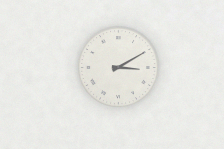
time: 3:10
